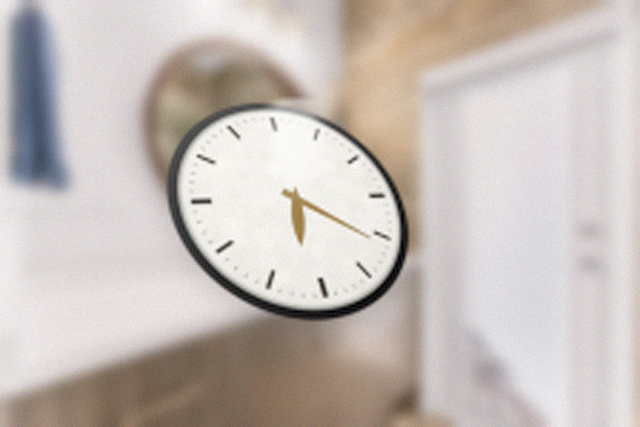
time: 6:21
